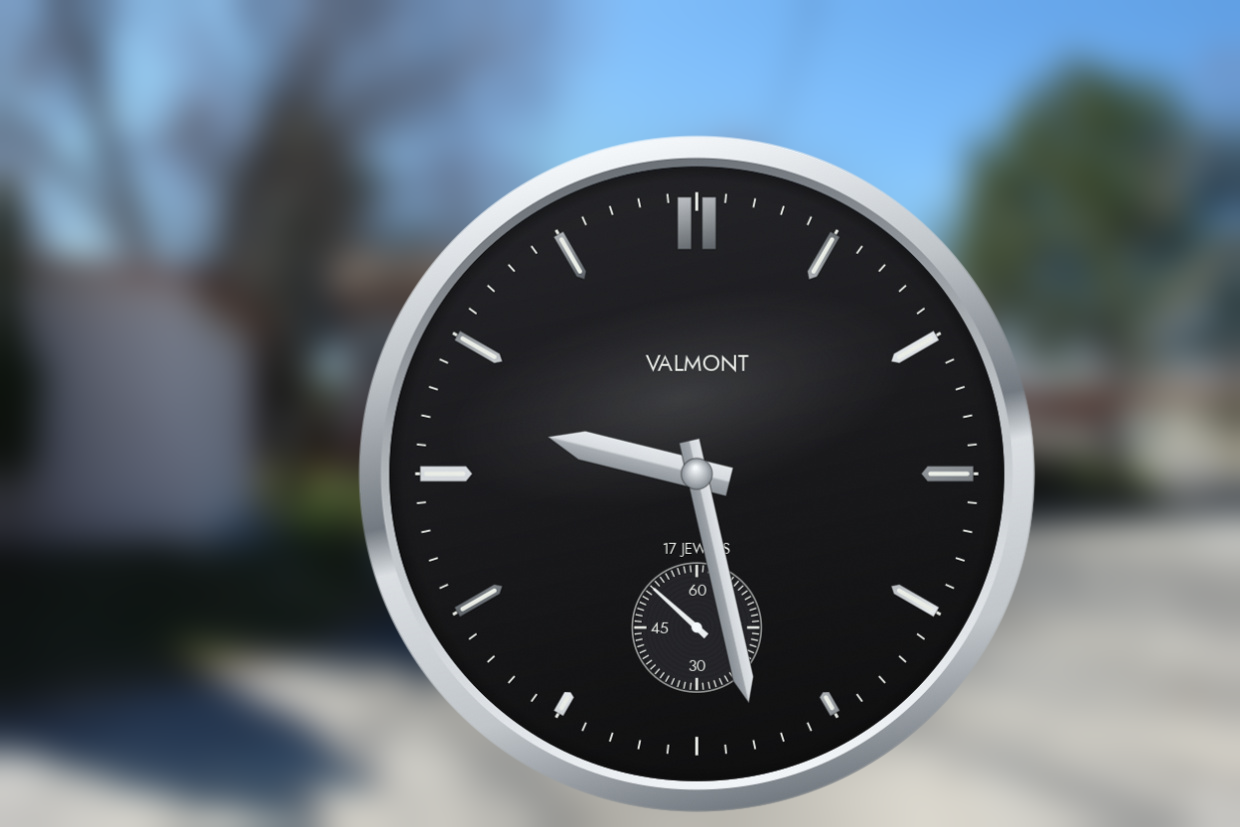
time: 9:27:52
